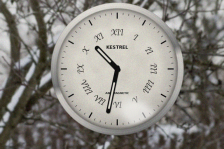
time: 10:32
